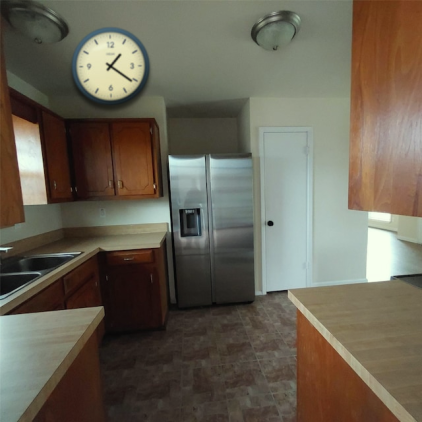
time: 1:21
